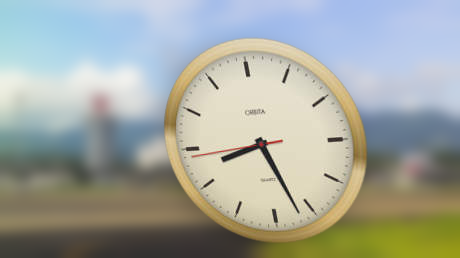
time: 8:26:44
